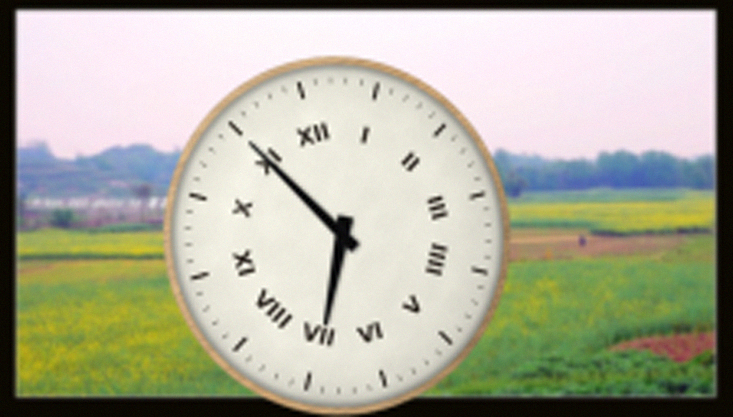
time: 6:55
